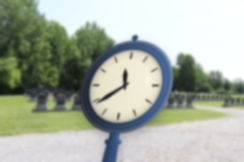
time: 11:39
